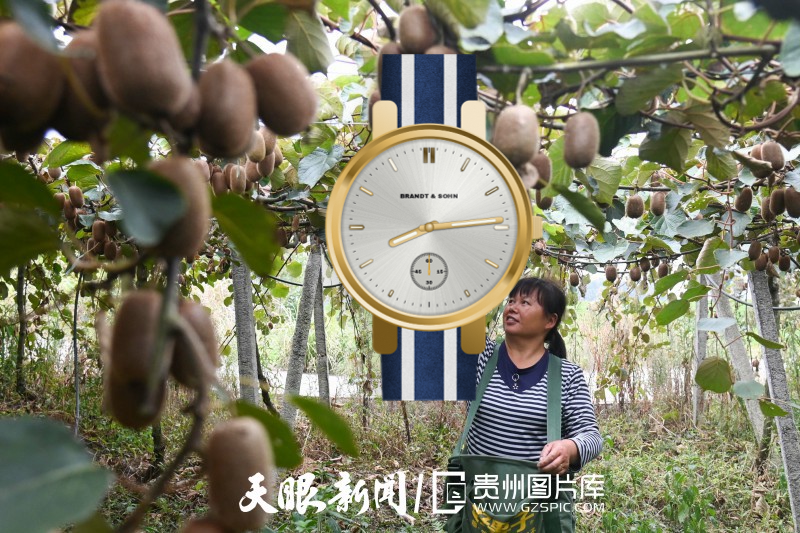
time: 8:14
